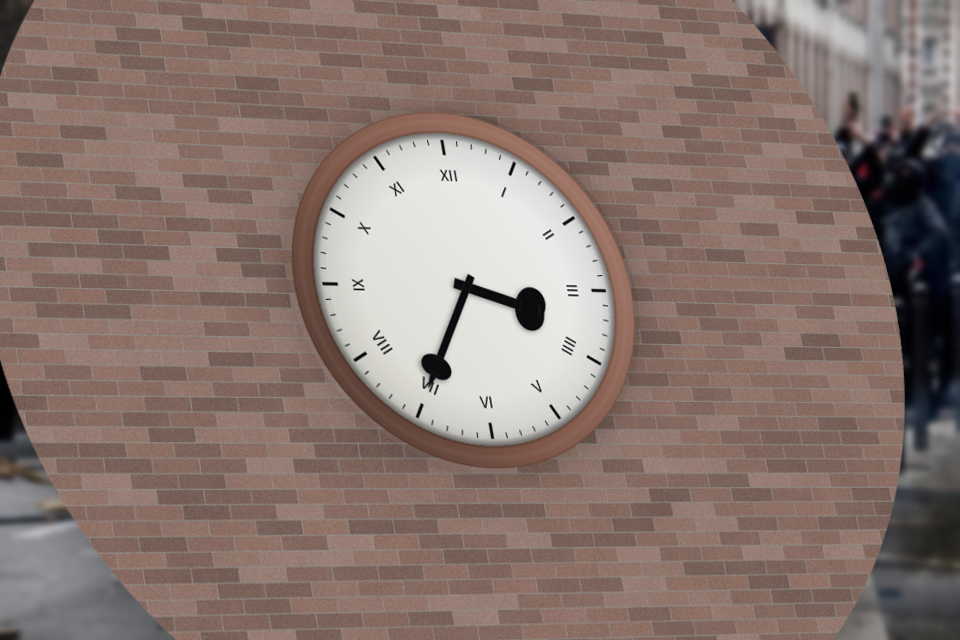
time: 3:35
